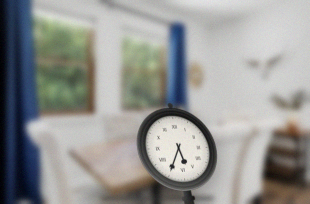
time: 5:35
